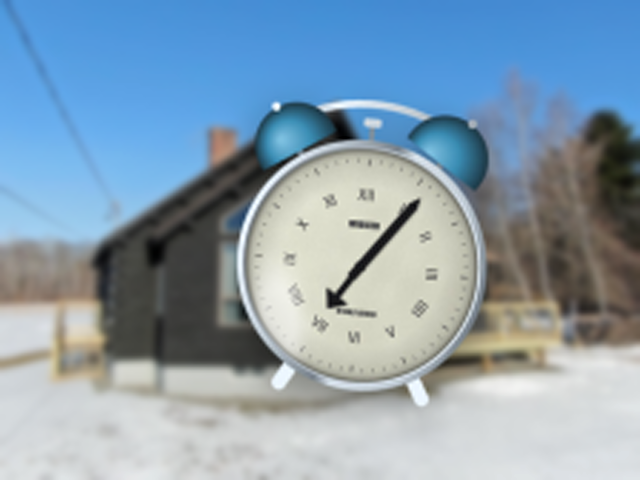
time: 7:06
